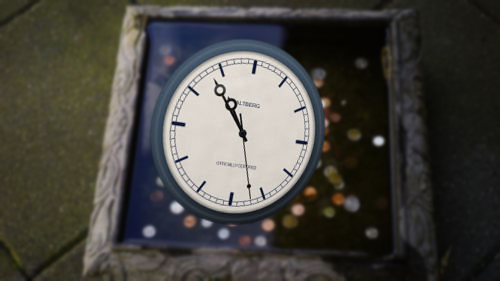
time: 10:53:27
